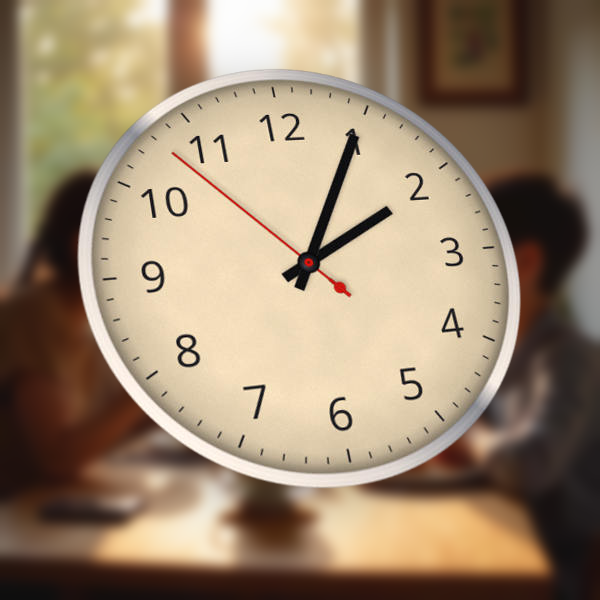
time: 2:04:53
